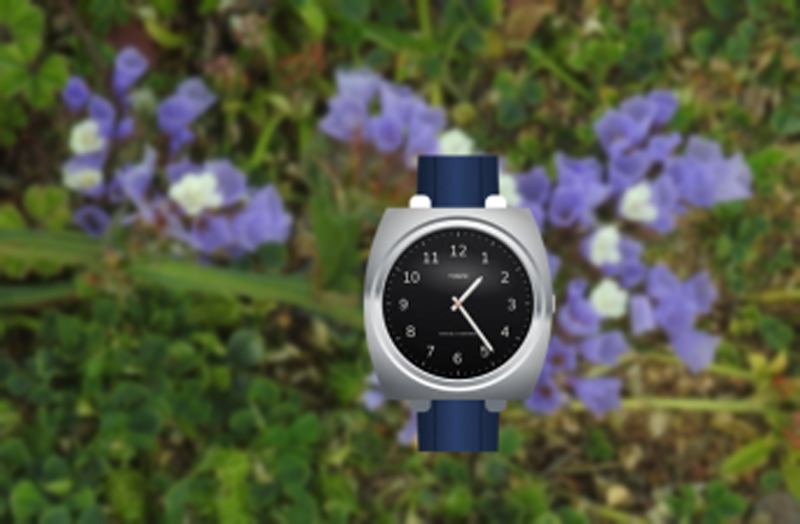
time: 1:24
